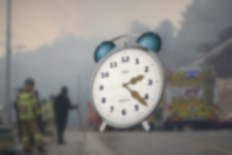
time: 2:22
